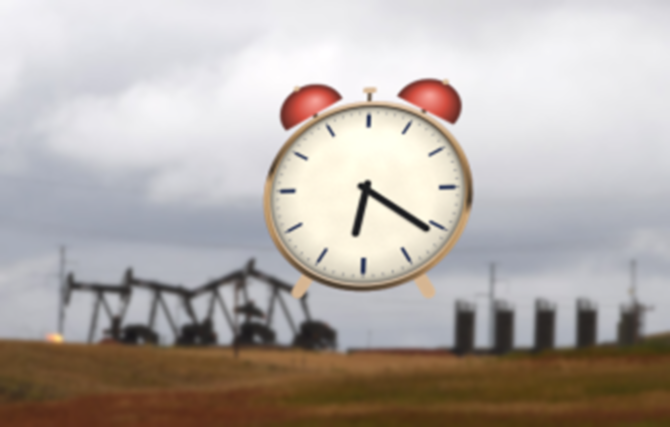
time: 6:21
